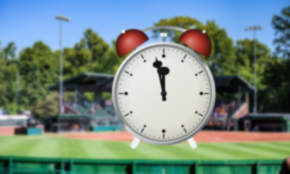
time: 11:58
